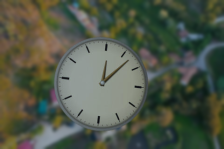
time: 12:07
